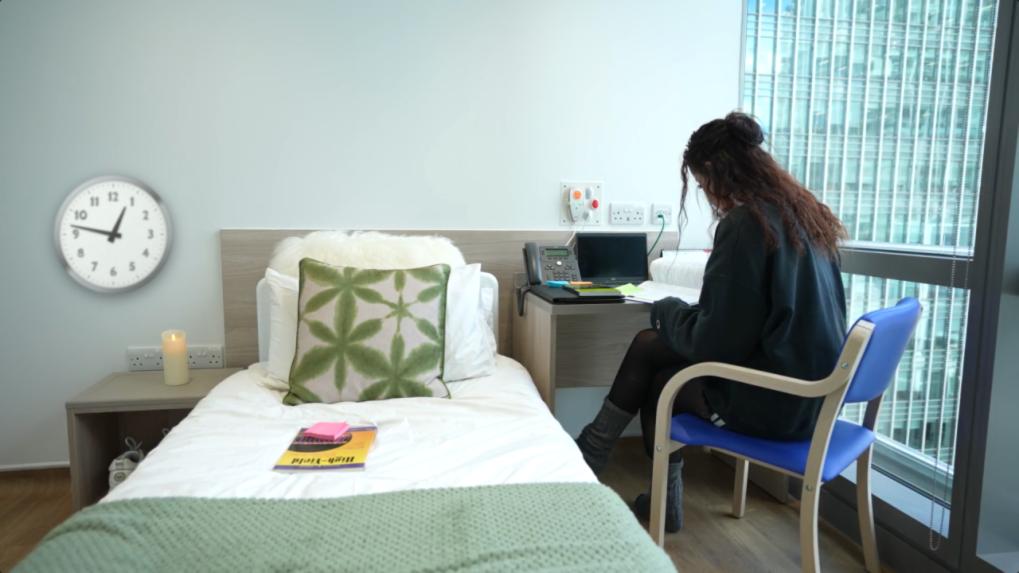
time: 12:47
